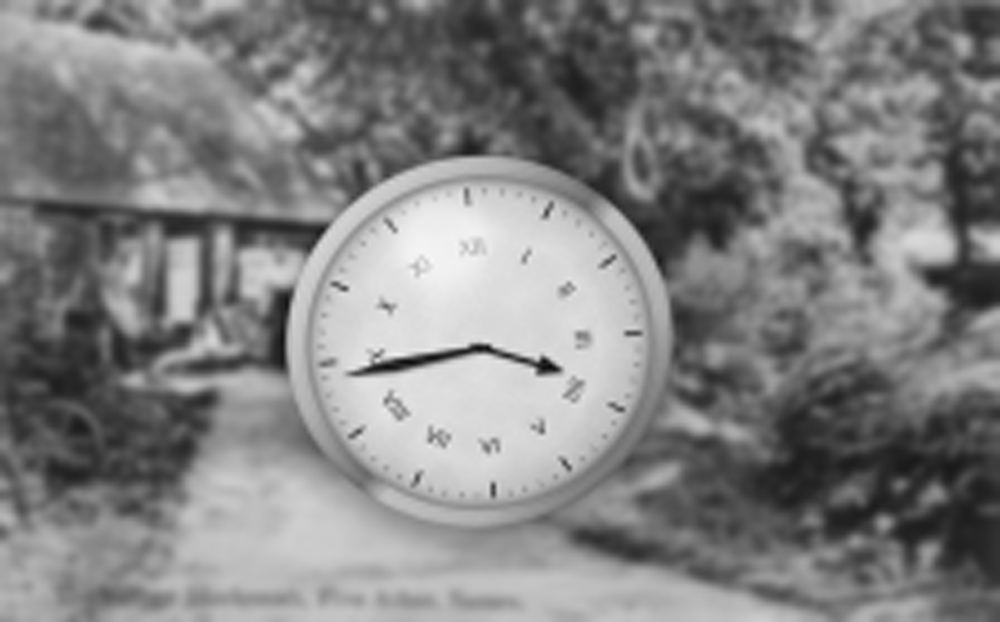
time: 3:44
